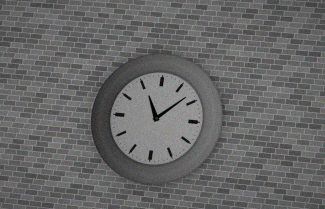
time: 11:08
